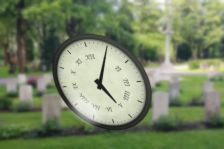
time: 5:05
